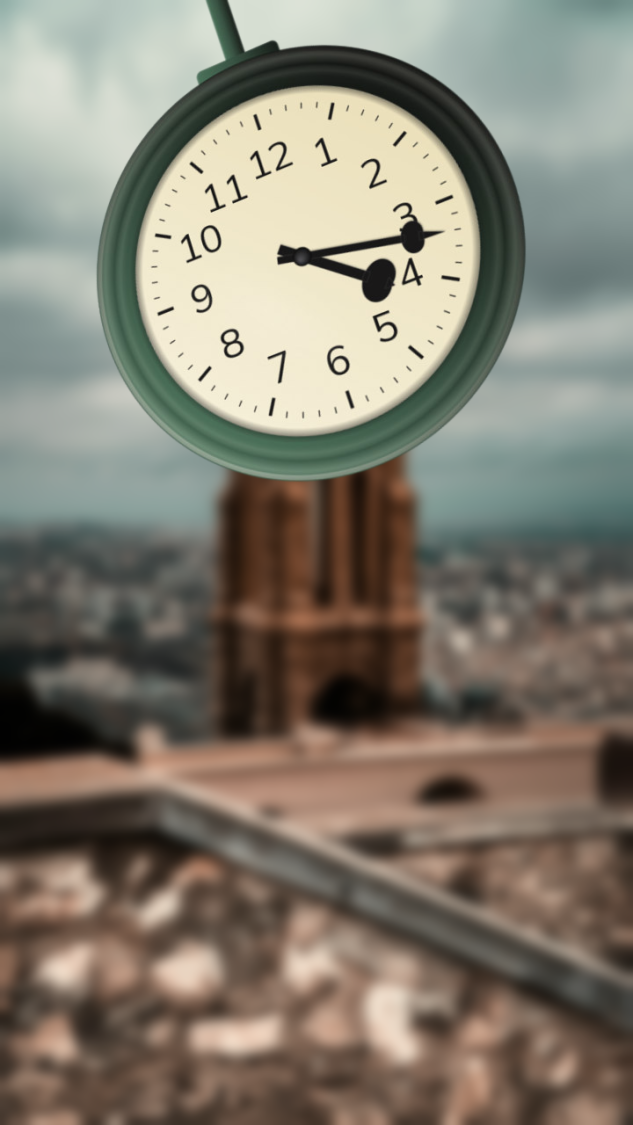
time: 4:17
